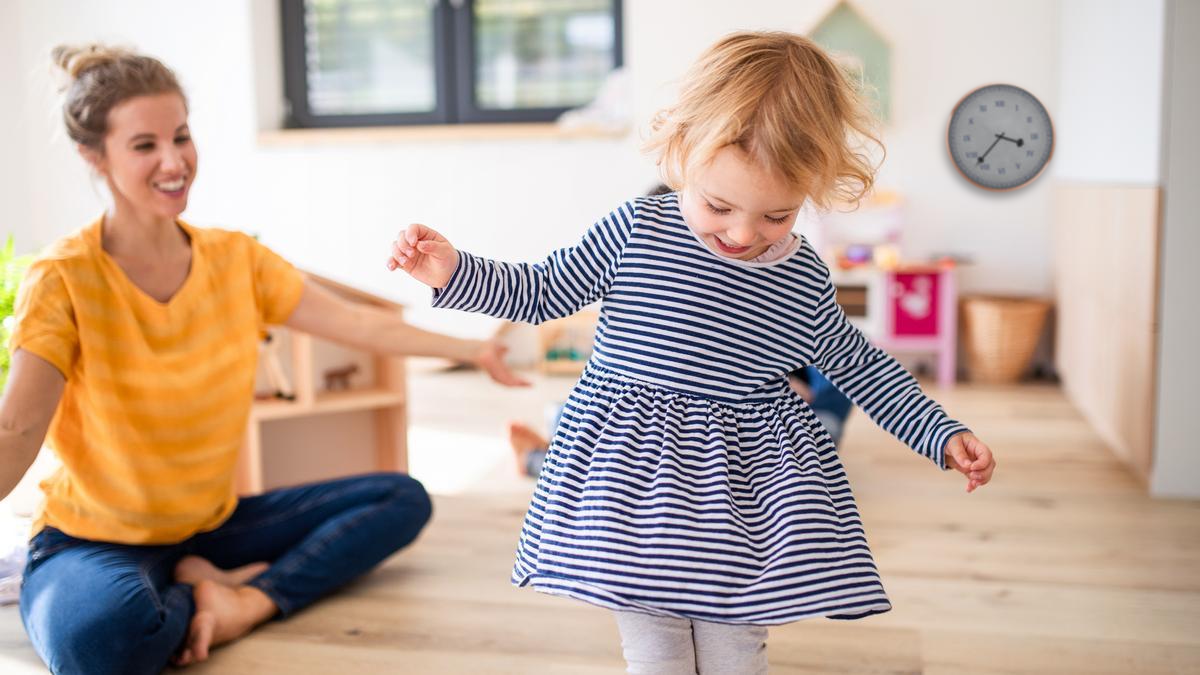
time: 3:37
